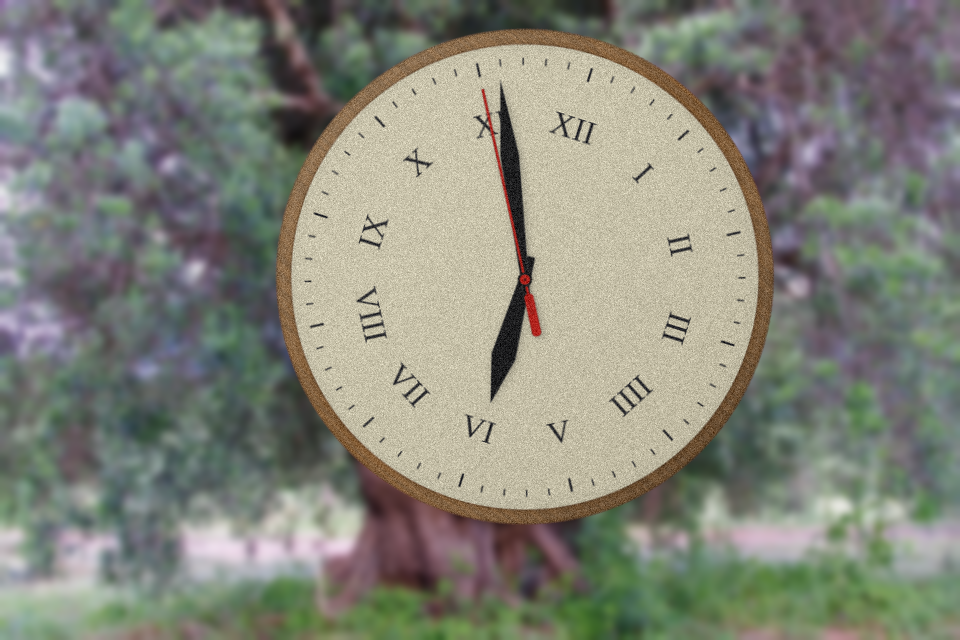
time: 5:55:55
